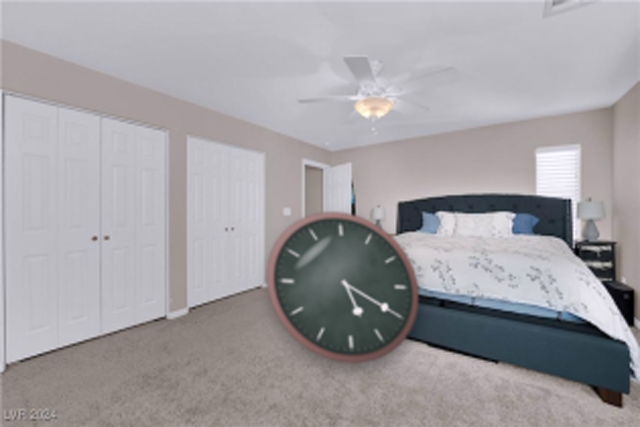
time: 5:20
